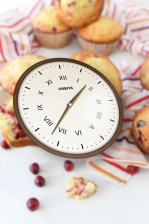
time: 1:37
